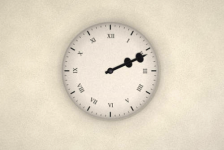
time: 2:11
